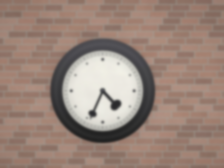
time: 4:34
